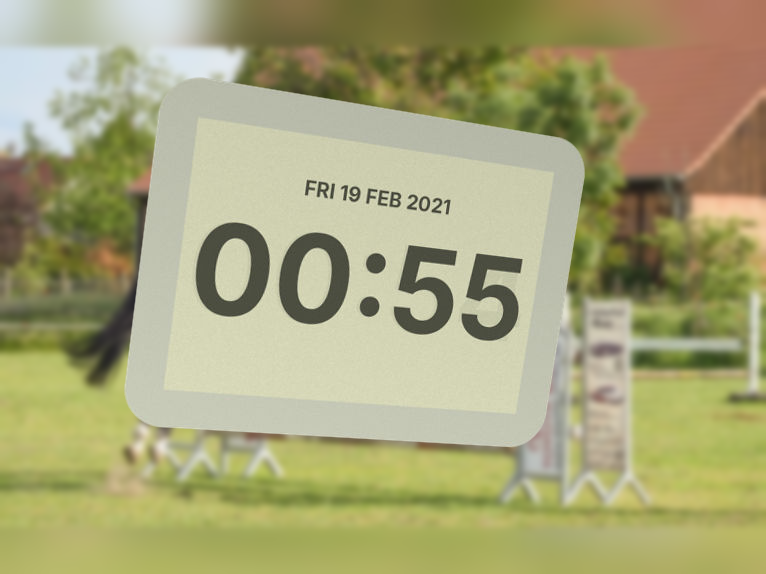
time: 0:55
